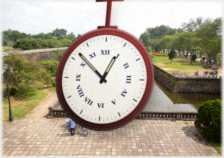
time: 12:52
